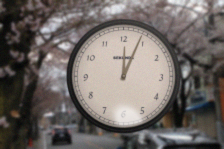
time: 12:04
